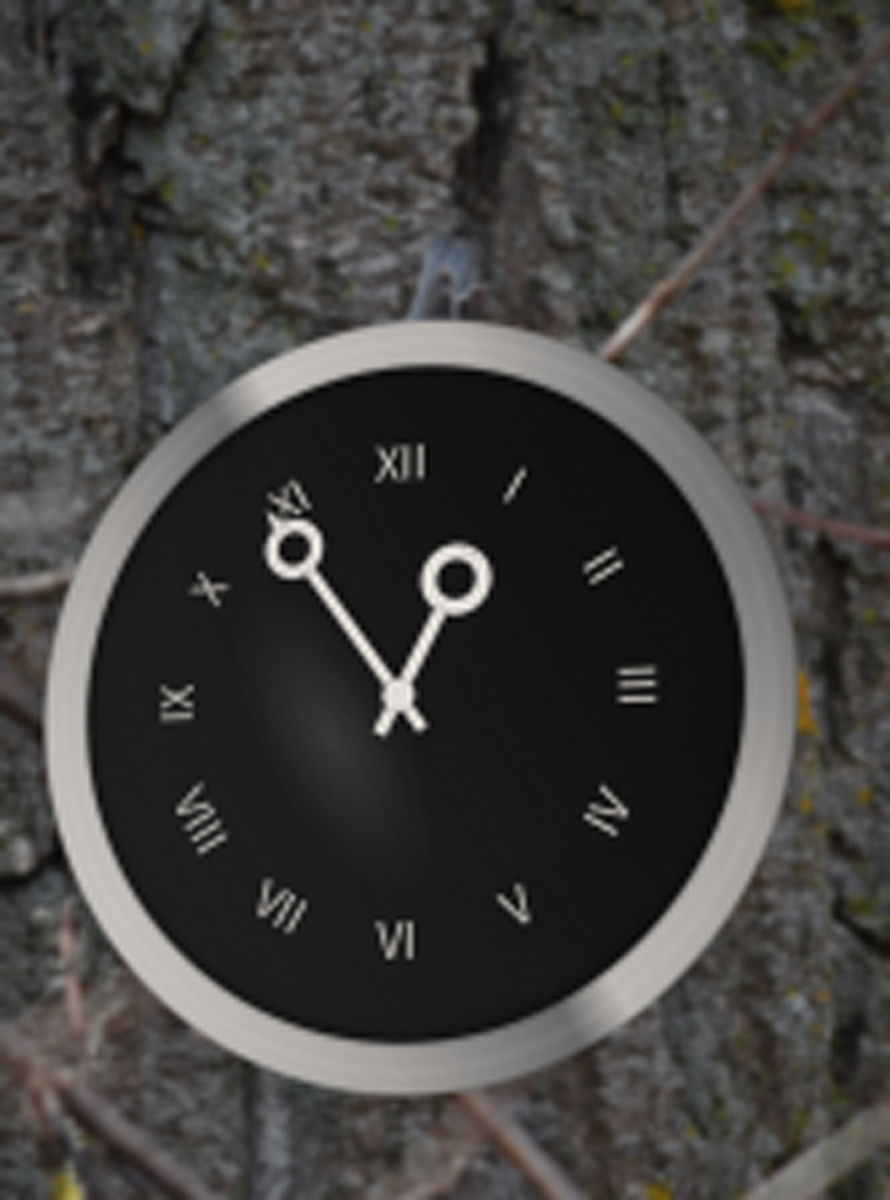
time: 12:54
